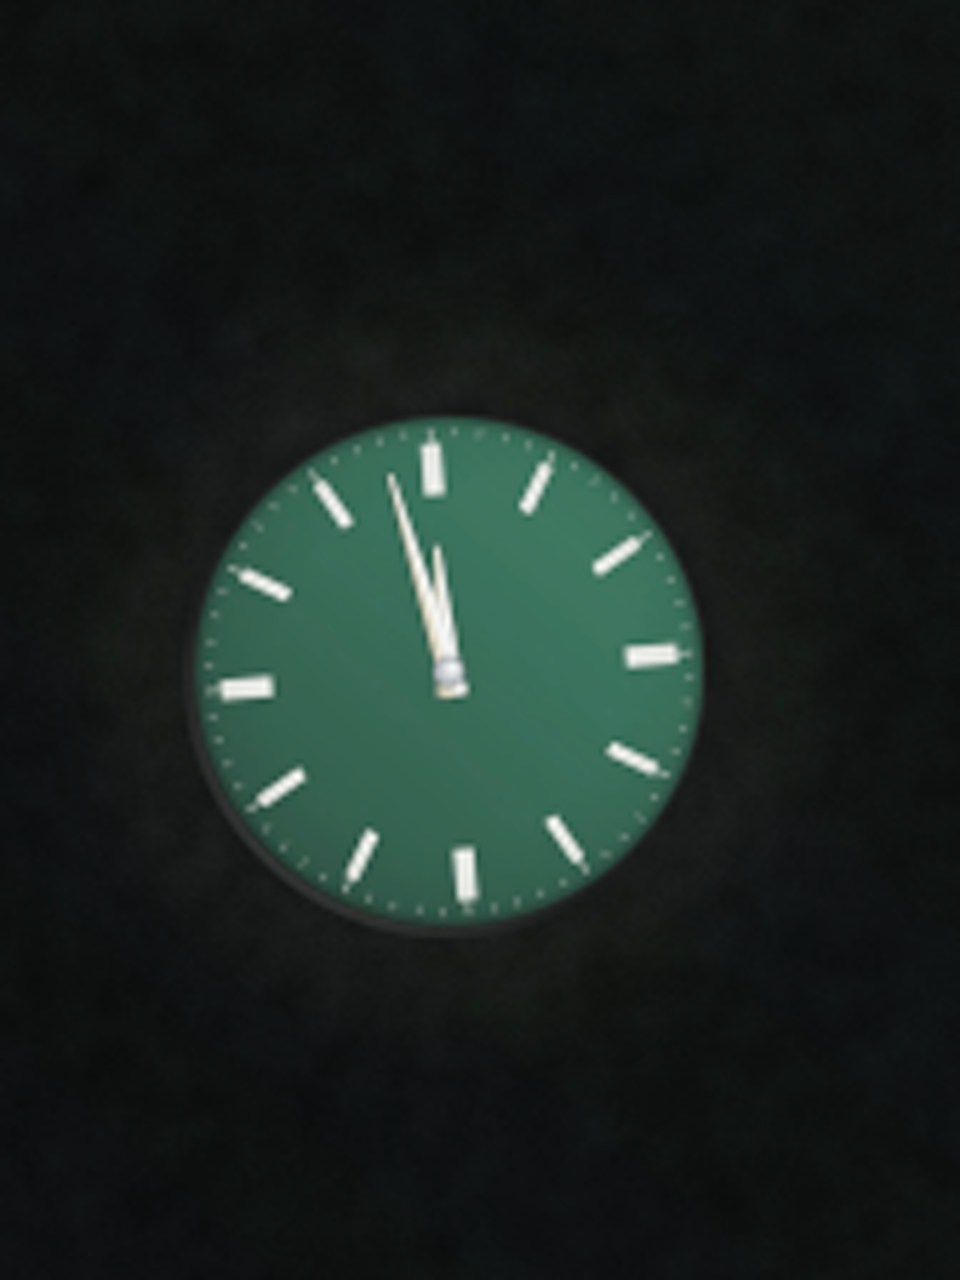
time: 11:58
